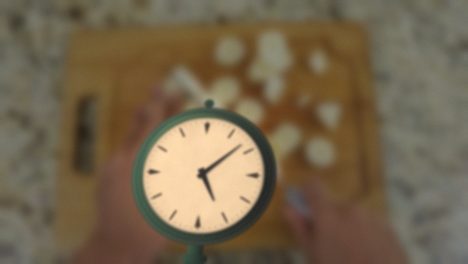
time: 5:08
